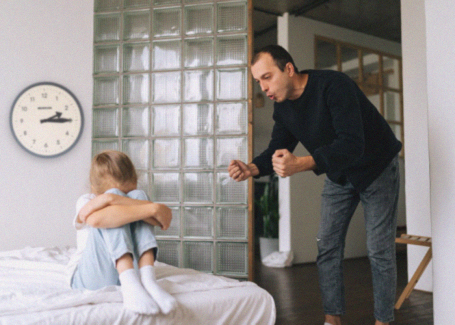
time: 2:15
